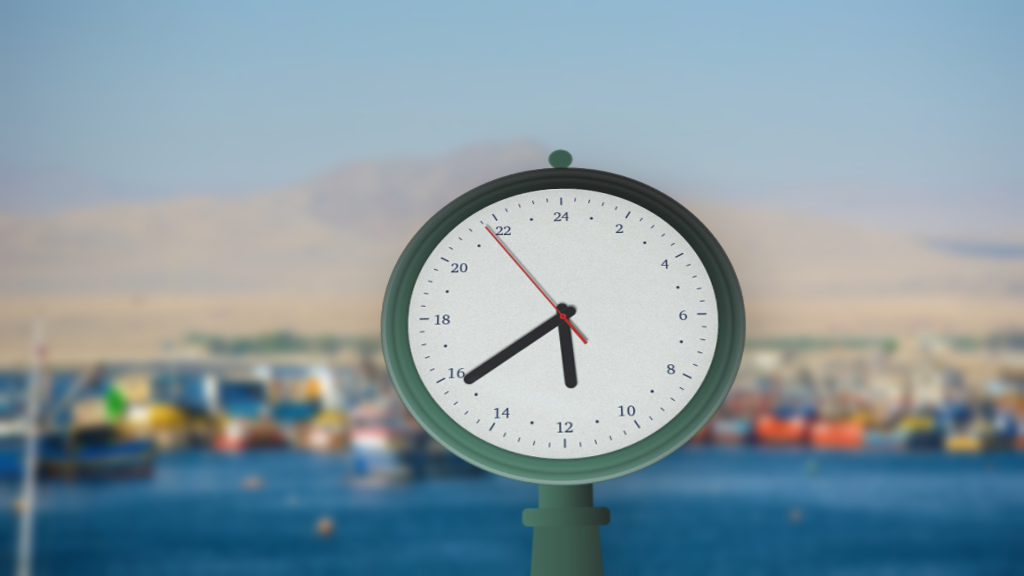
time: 11:38:54
